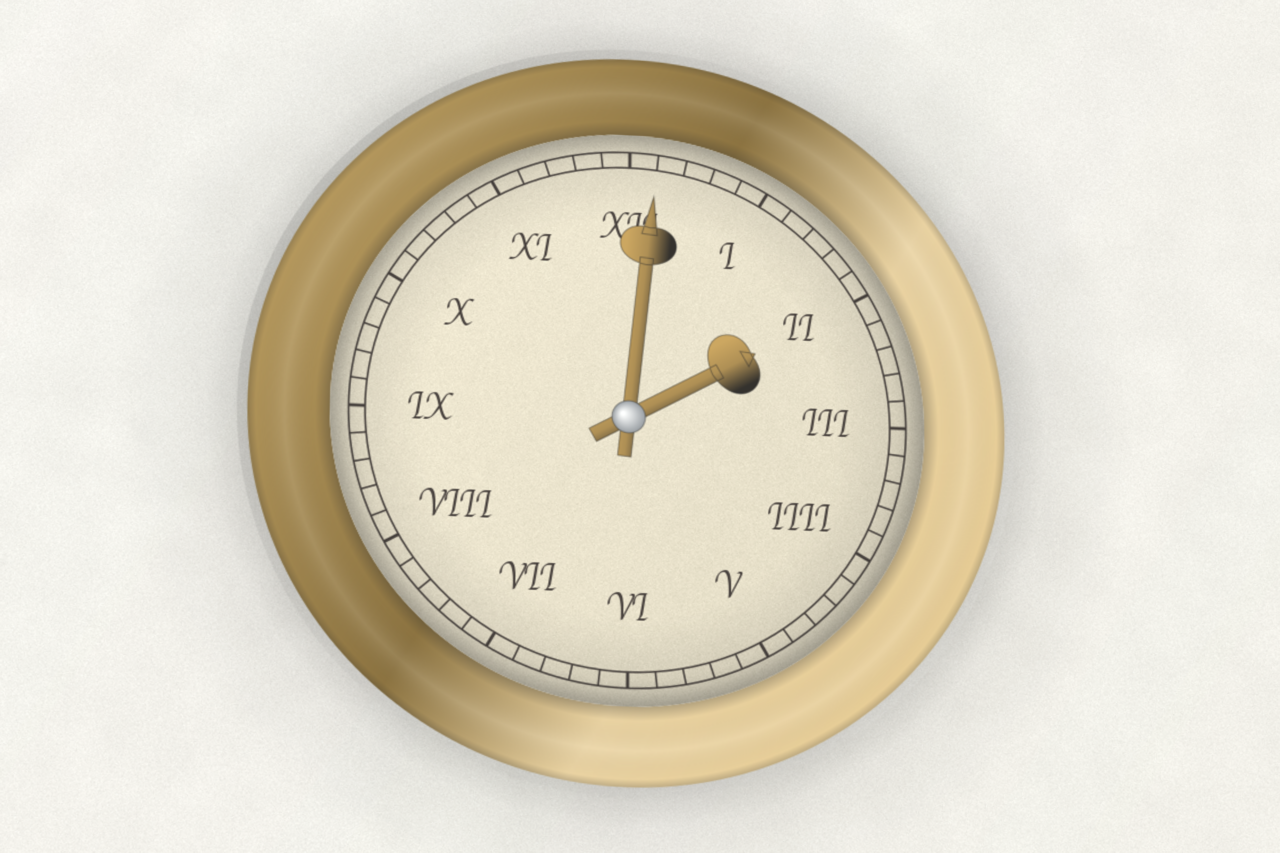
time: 2:01
